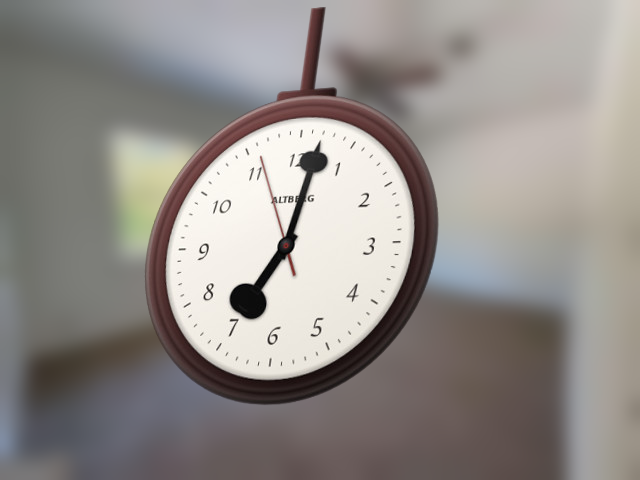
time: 7:01:56
